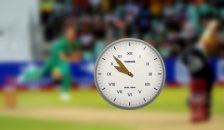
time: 9:53
